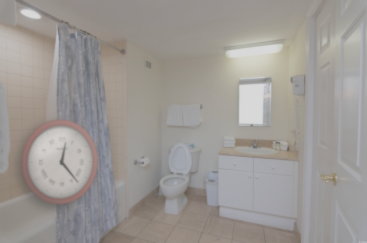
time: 12:23
